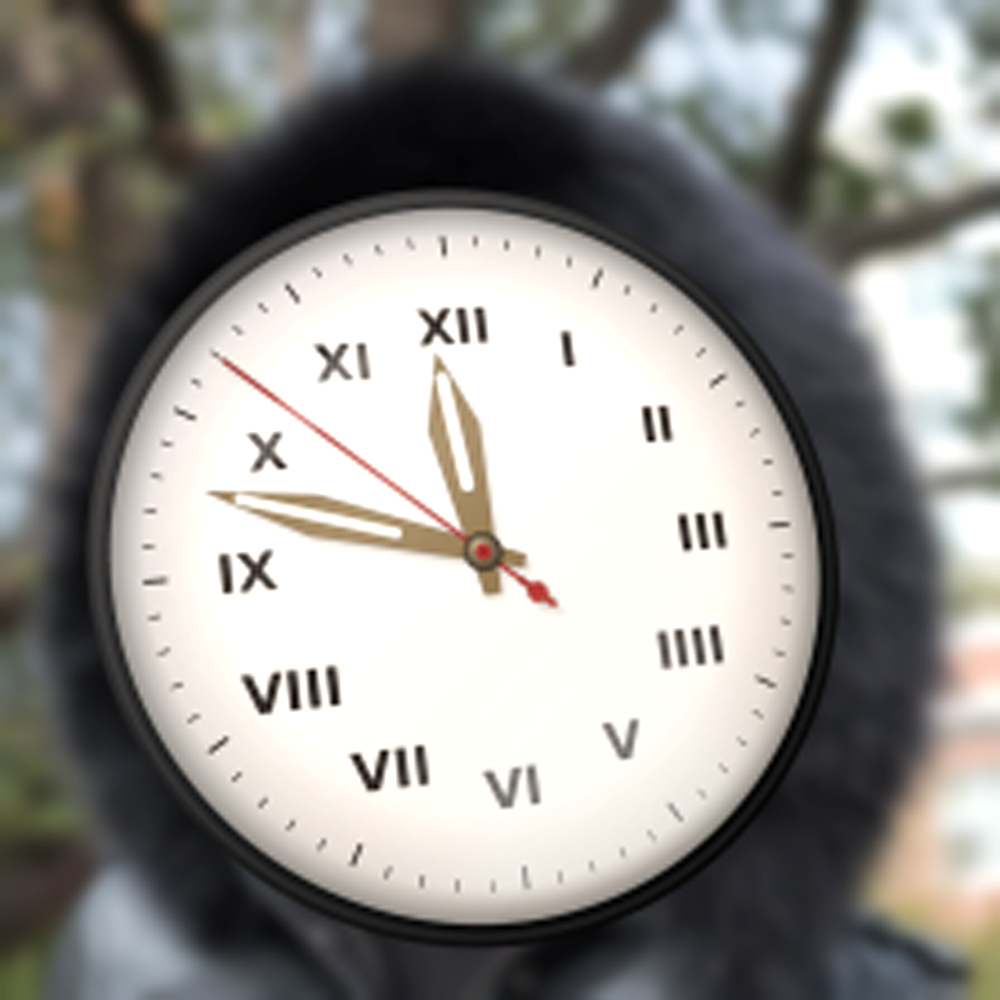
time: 11:47:52
